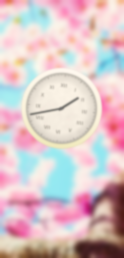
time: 1:42
